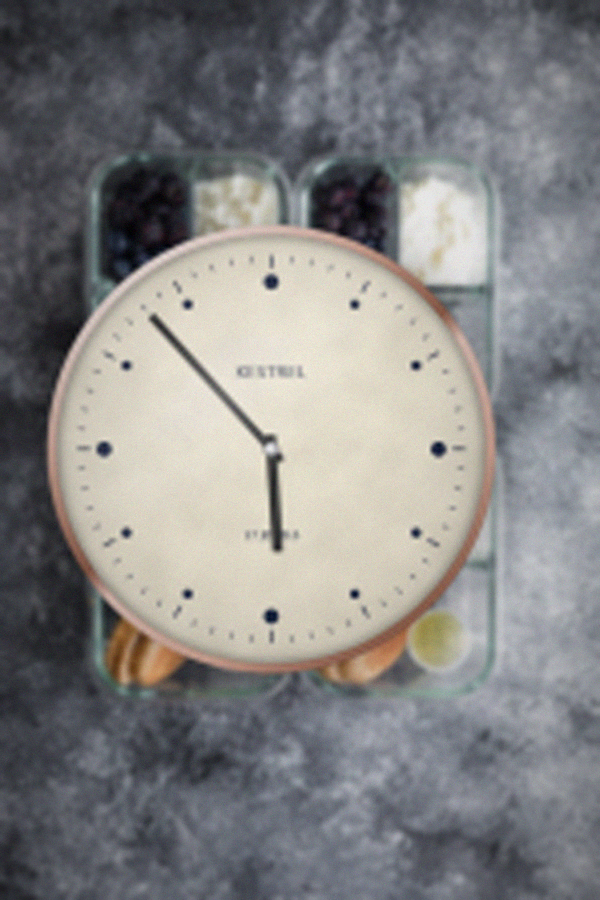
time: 5:53
